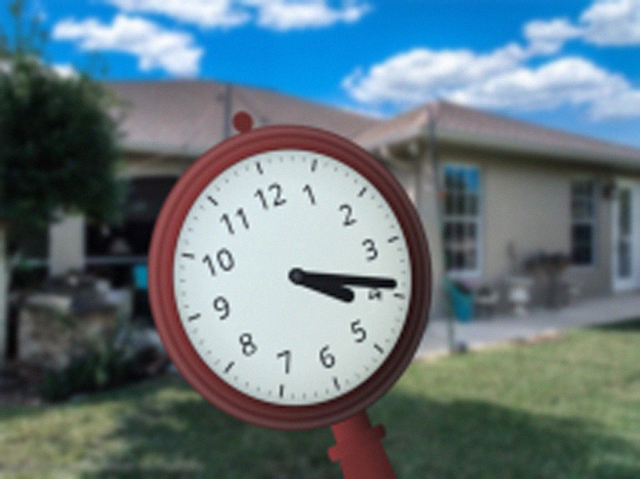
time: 4:19
